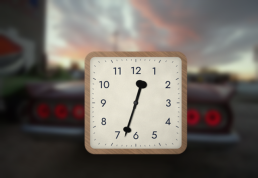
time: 12:33
